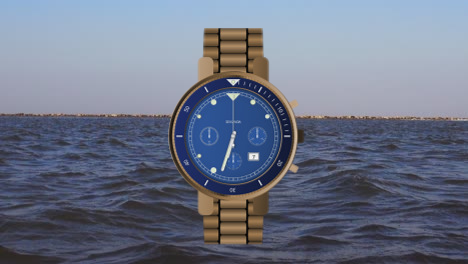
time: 6:33
